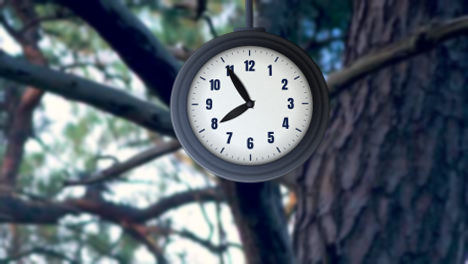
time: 7:55
